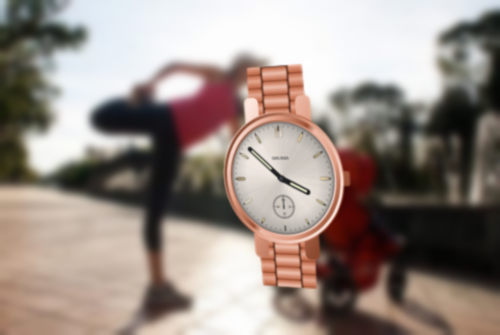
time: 3:52
